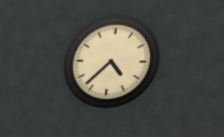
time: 4:37
